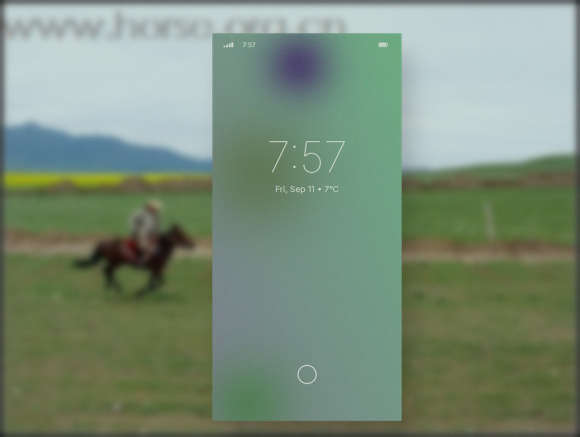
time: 7:57
